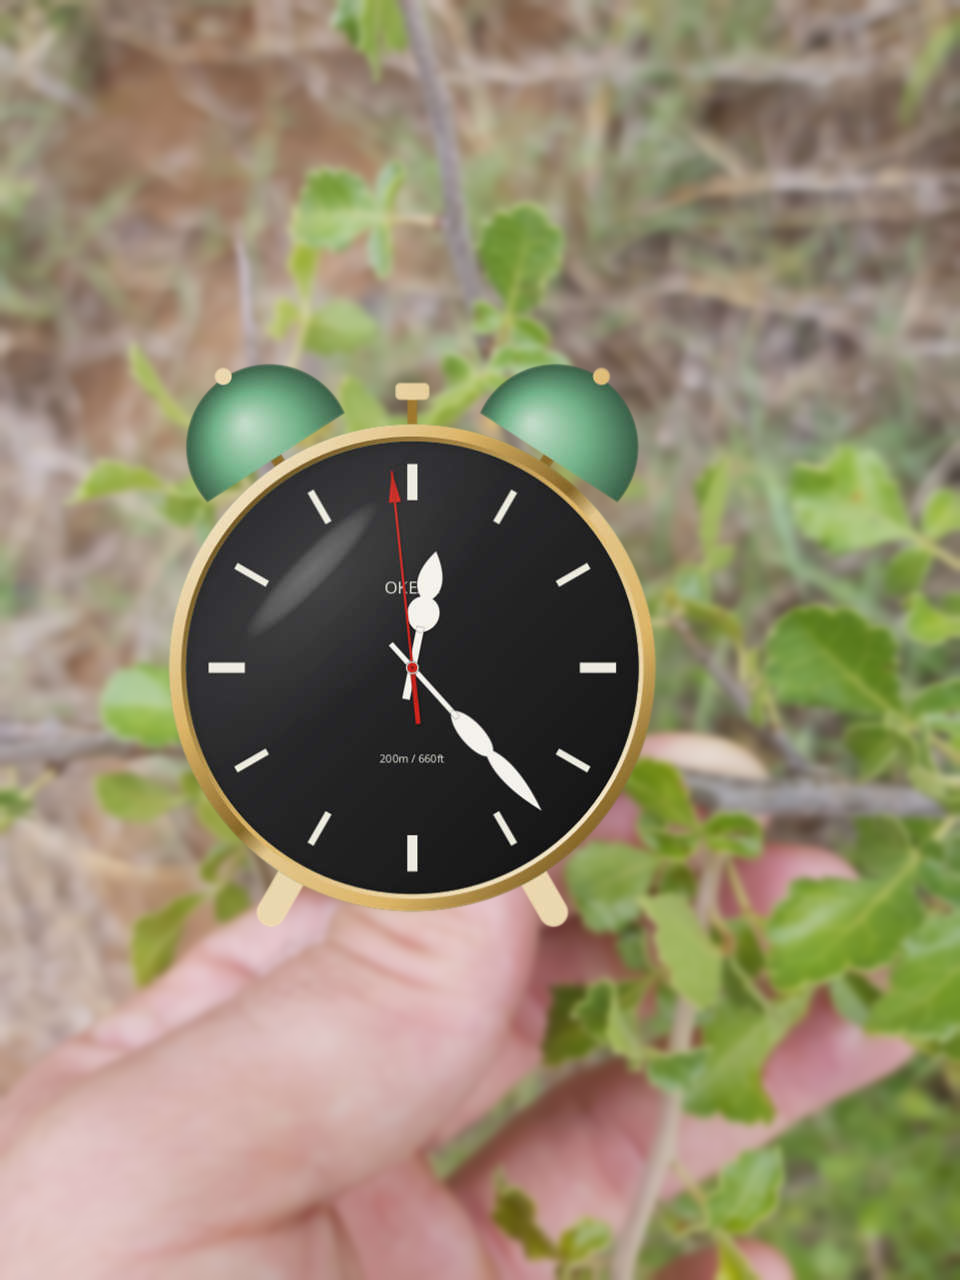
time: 12:22:59
